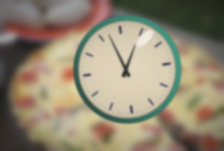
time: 12:57
